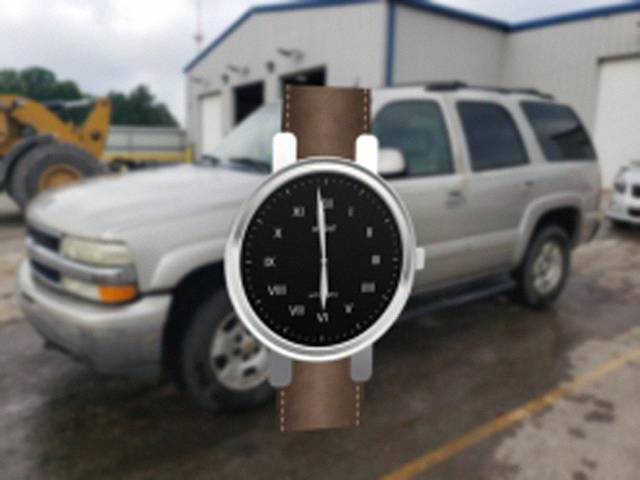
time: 5:59
